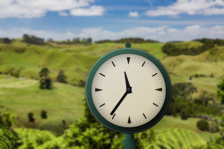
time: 11:36
